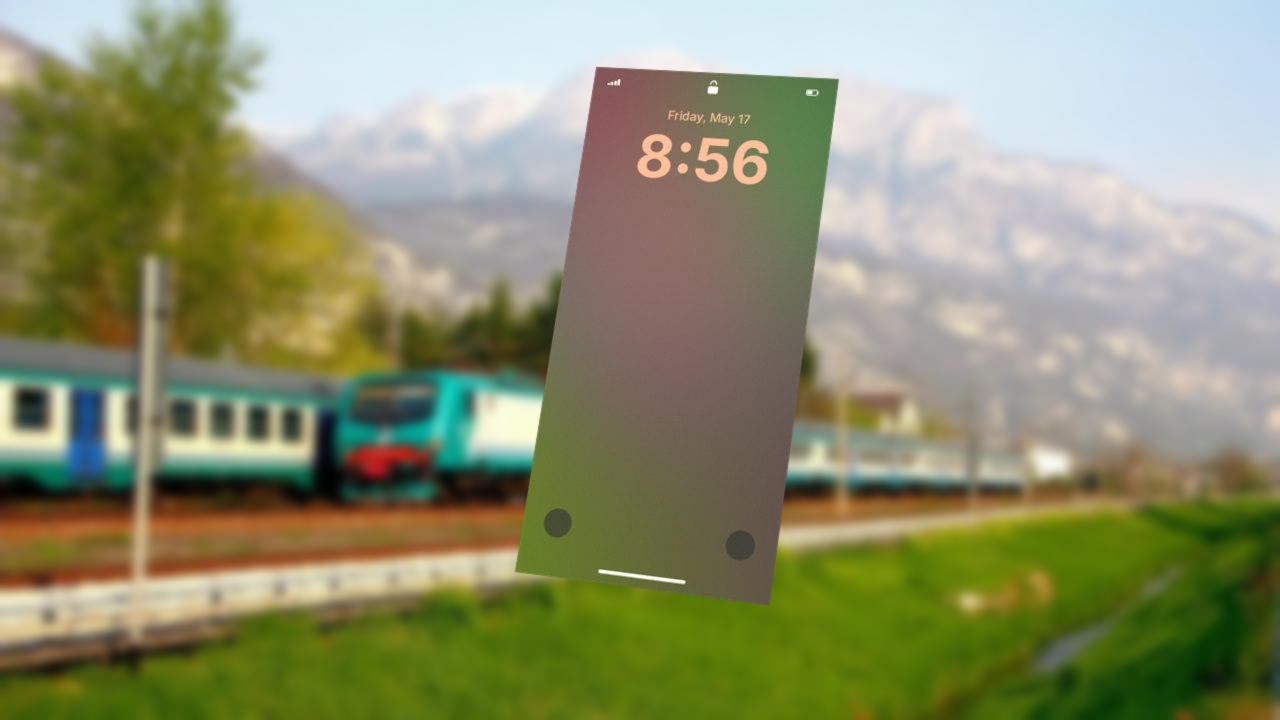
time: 8:56
